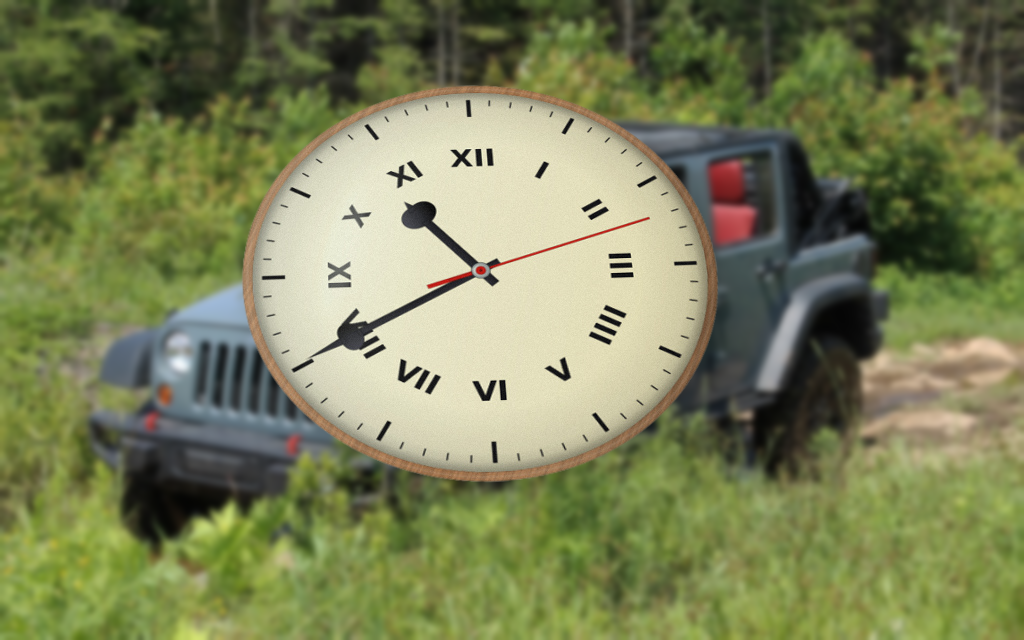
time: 10:40:12
